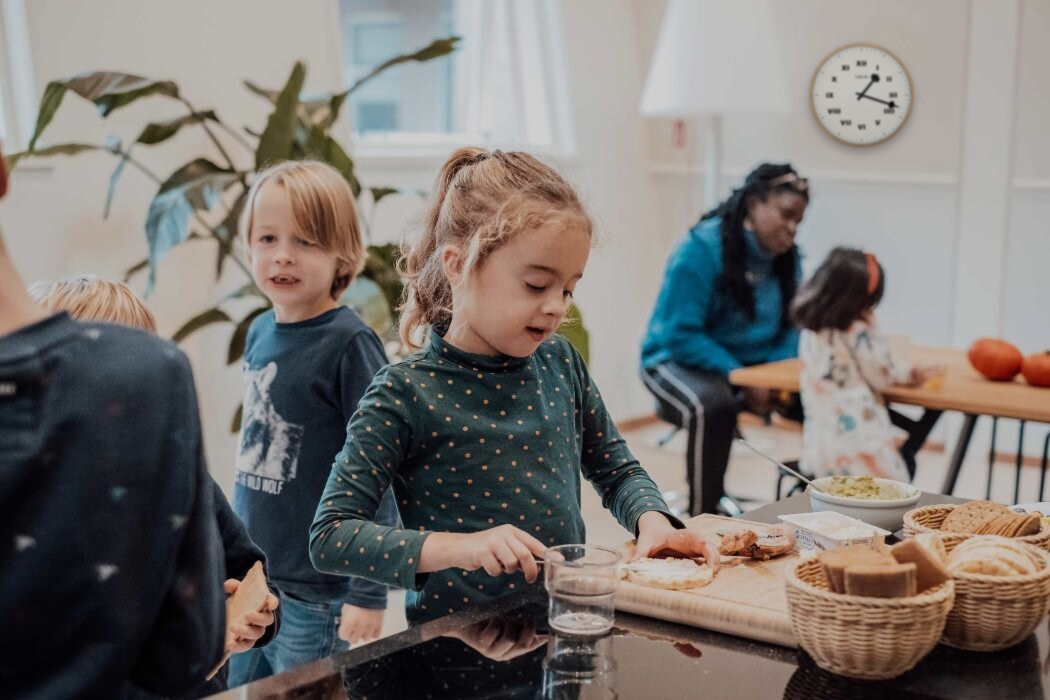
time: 1:18
